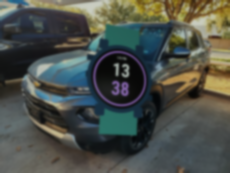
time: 13:38
